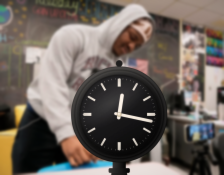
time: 12:17
